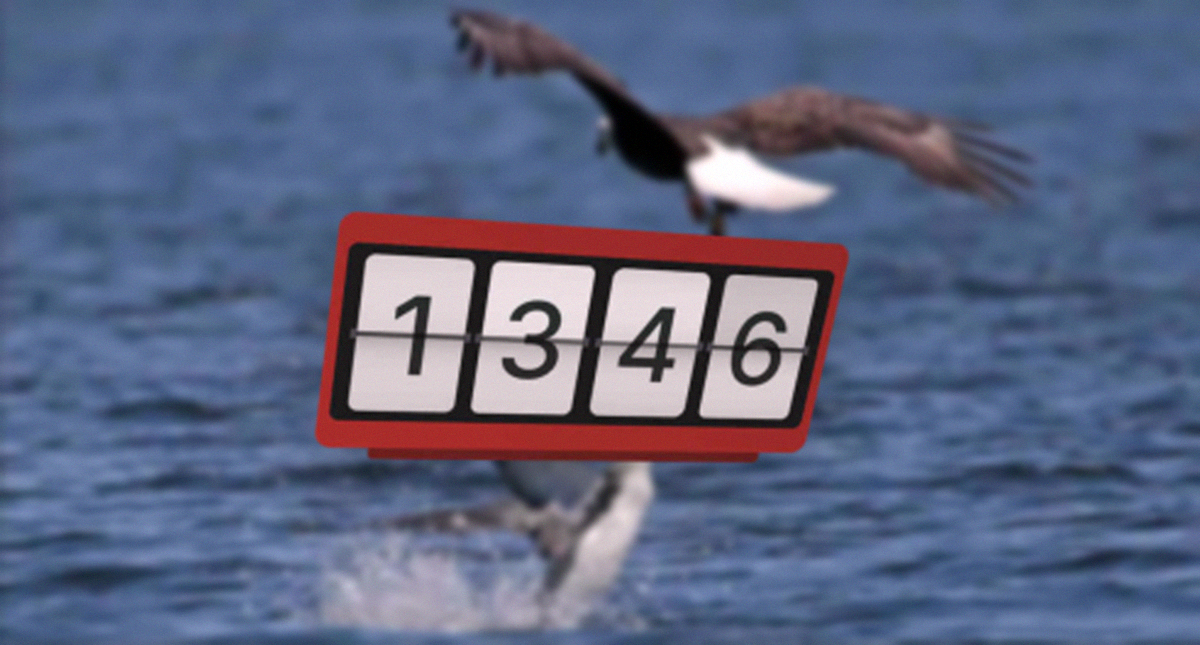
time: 13:46
